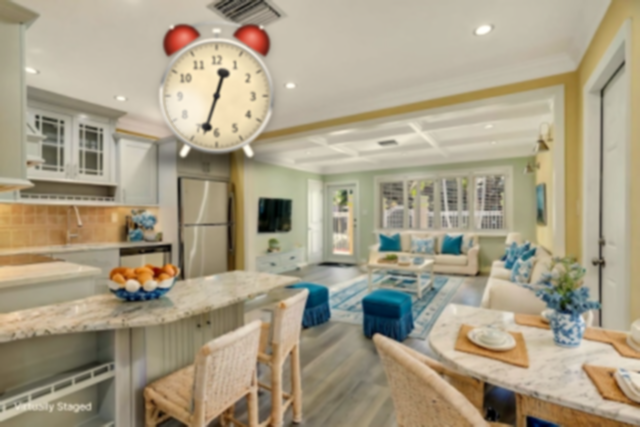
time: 12:33
